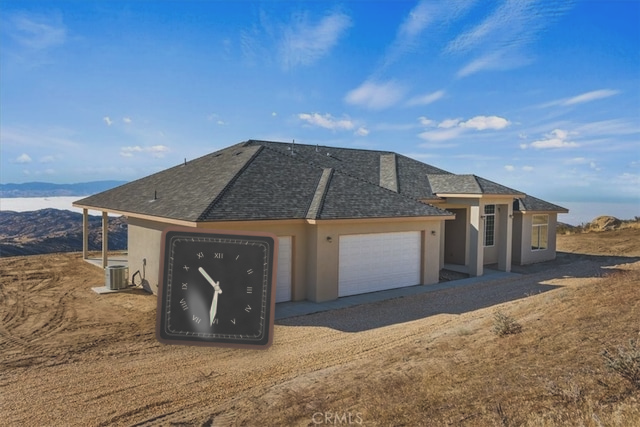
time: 10:31
